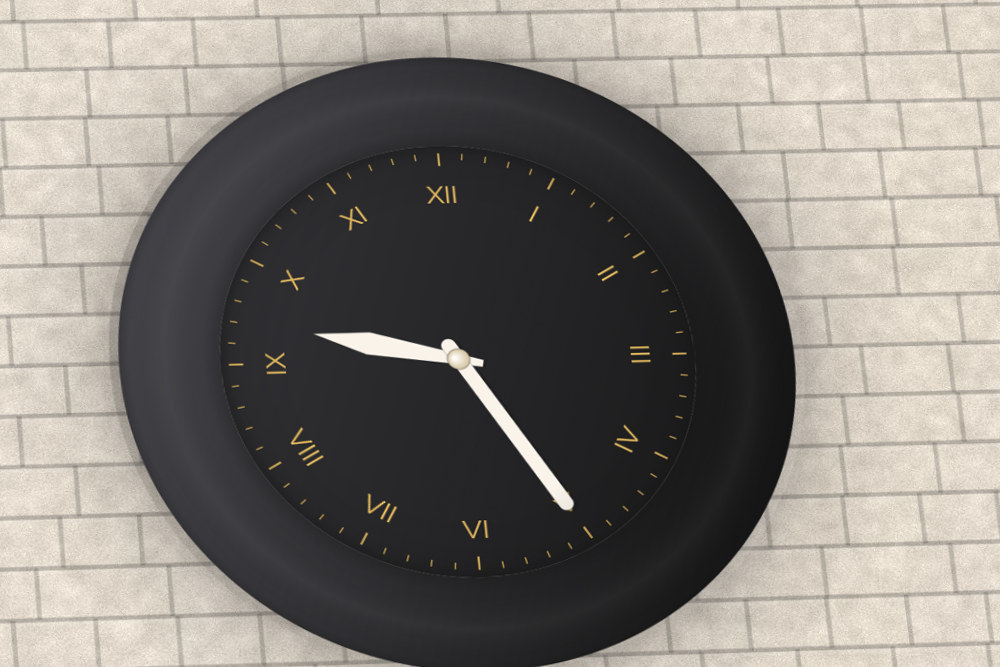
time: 9:25
